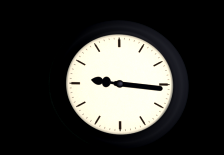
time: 9:16
